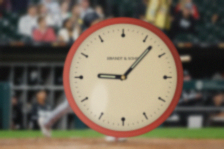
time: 9:07
